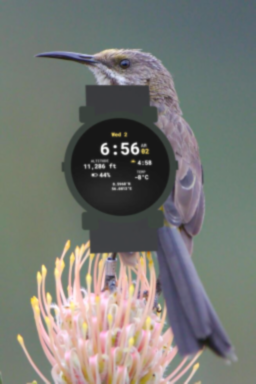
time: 6:56
